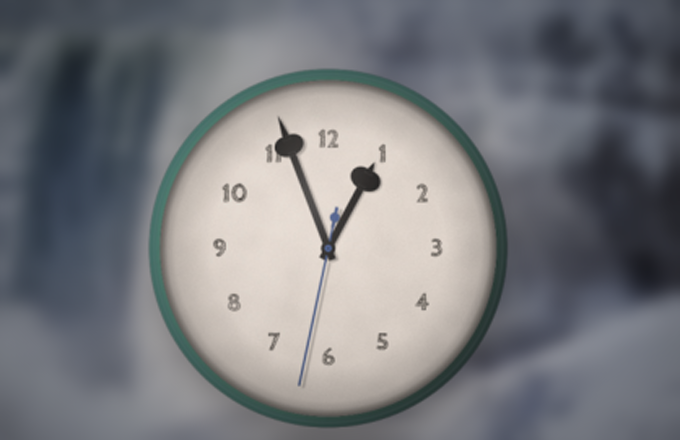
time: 12:56:32
